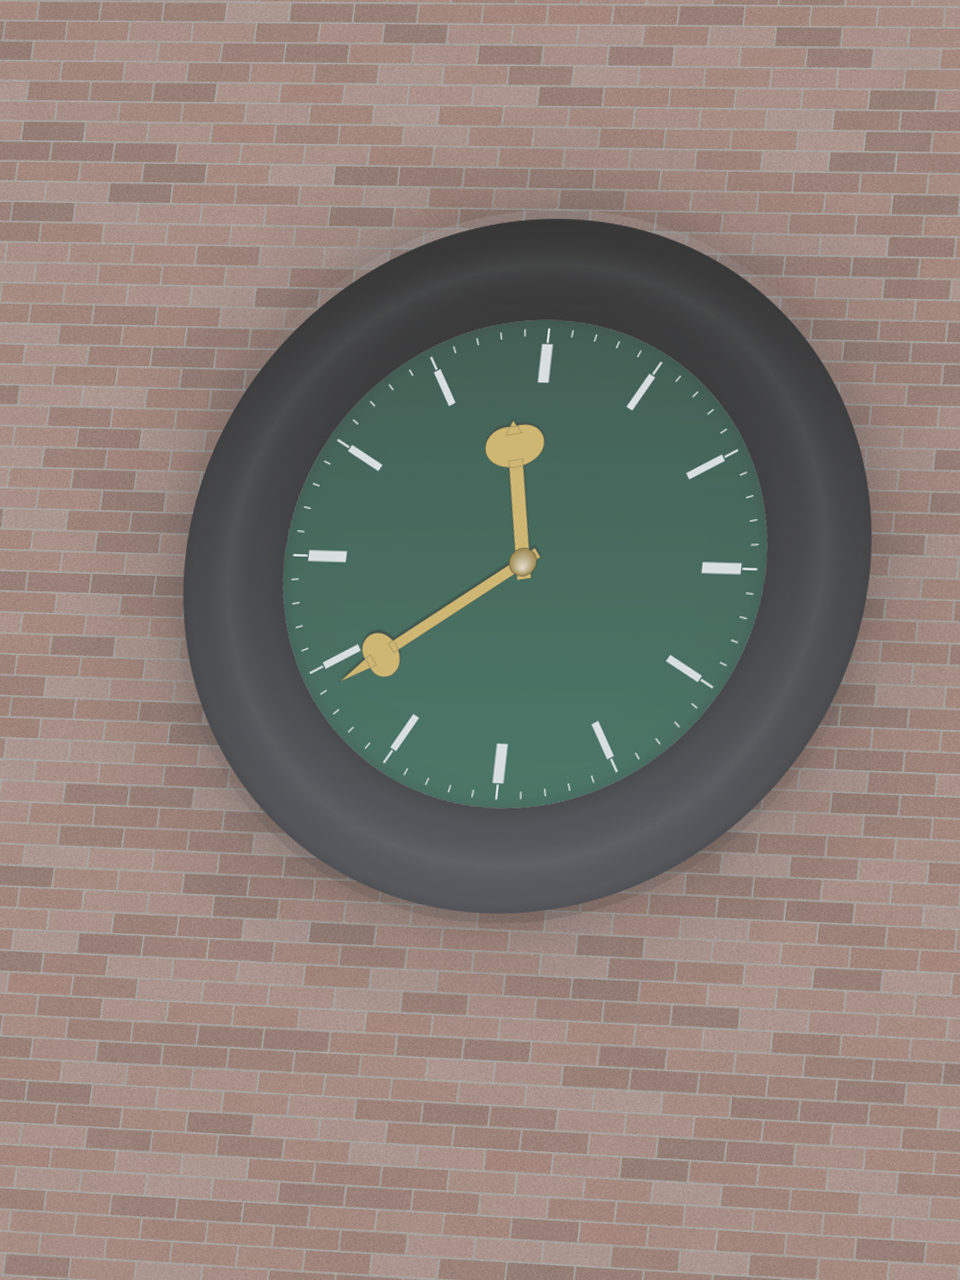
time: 11:39
